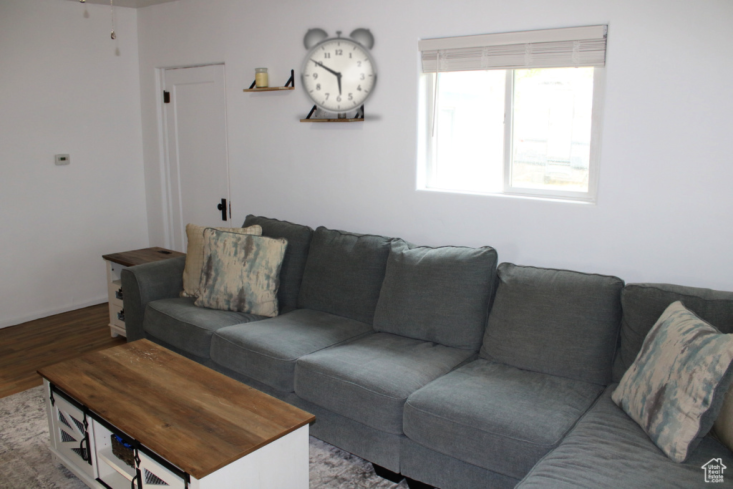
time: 5:50
